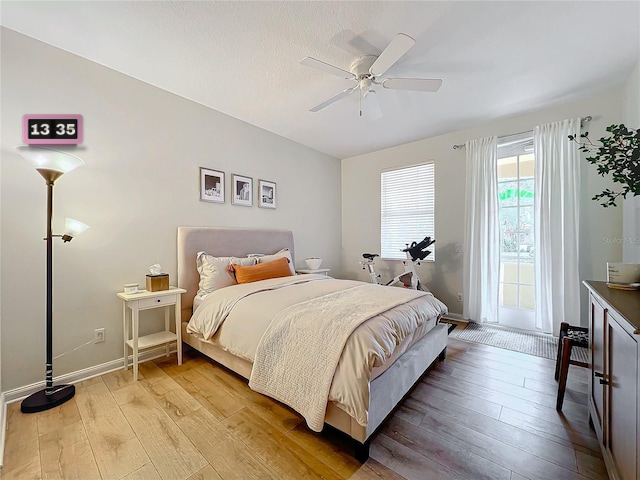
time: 13:35
